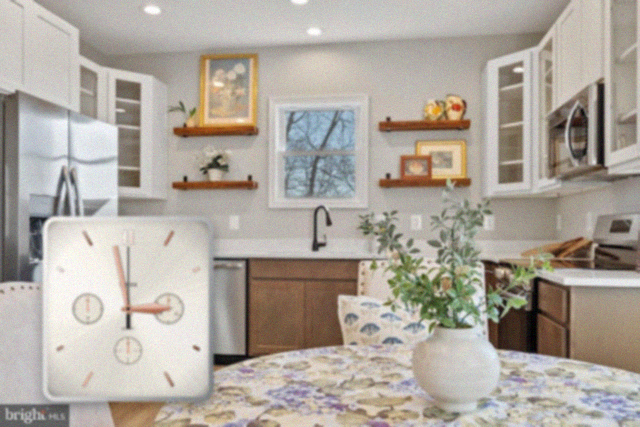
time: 2:58
